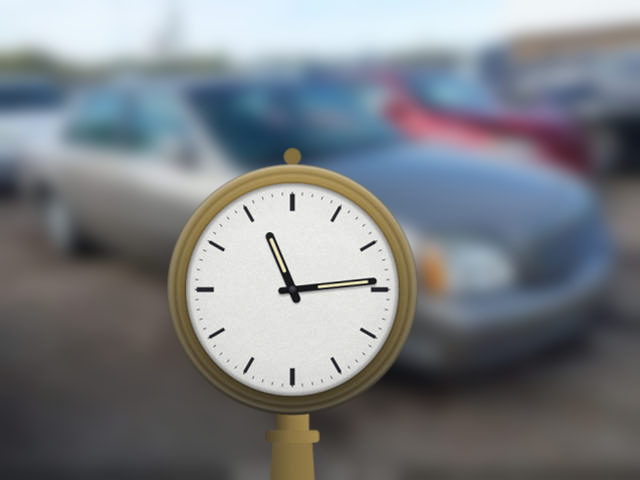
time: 11:14
